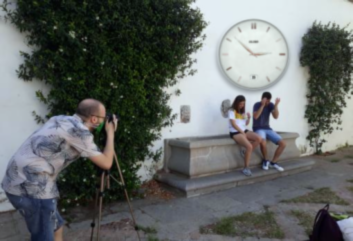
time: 2:52
